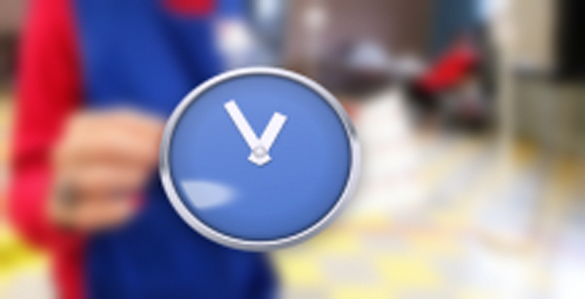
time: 12:55
